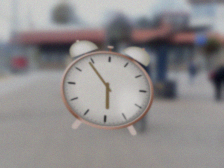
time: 5:54
